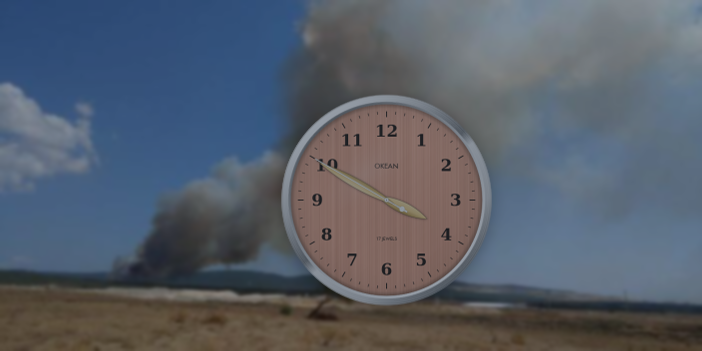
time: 3:49:50
